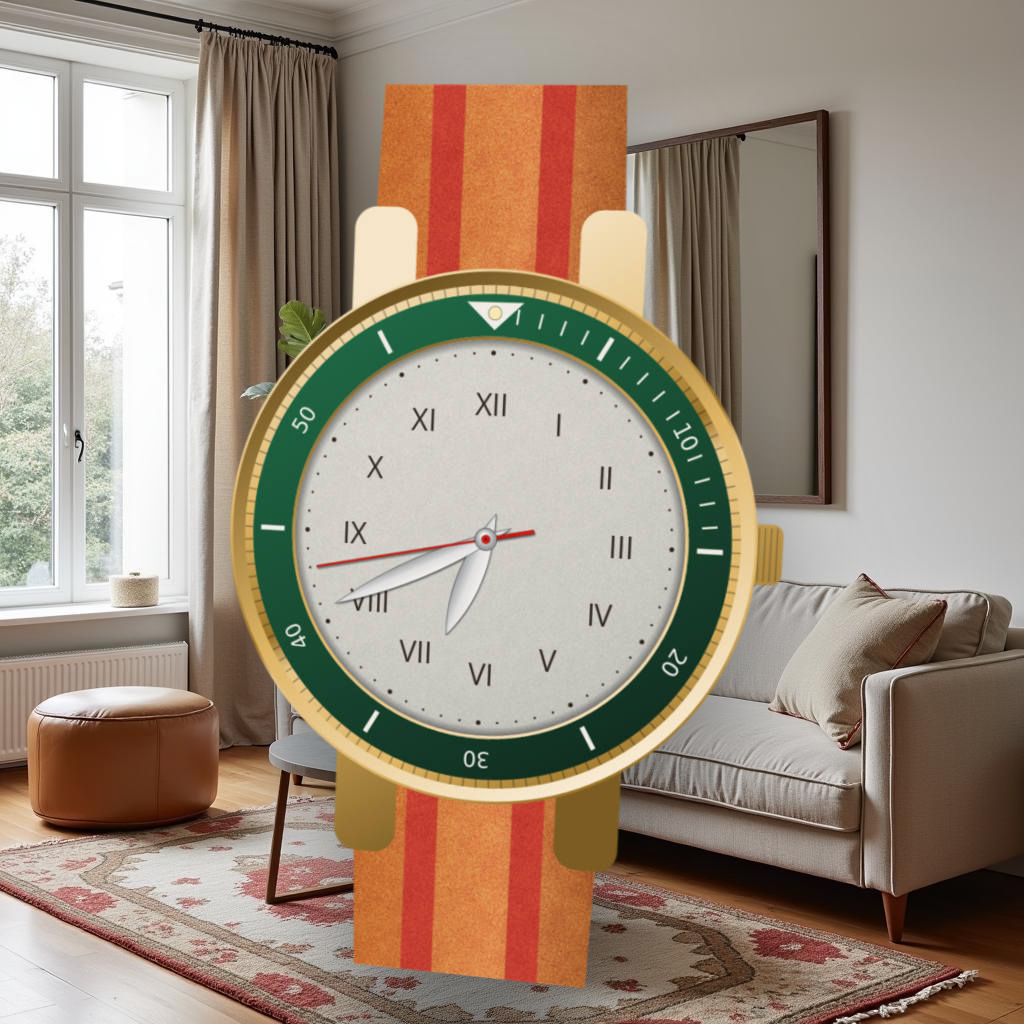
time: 6:40:43
